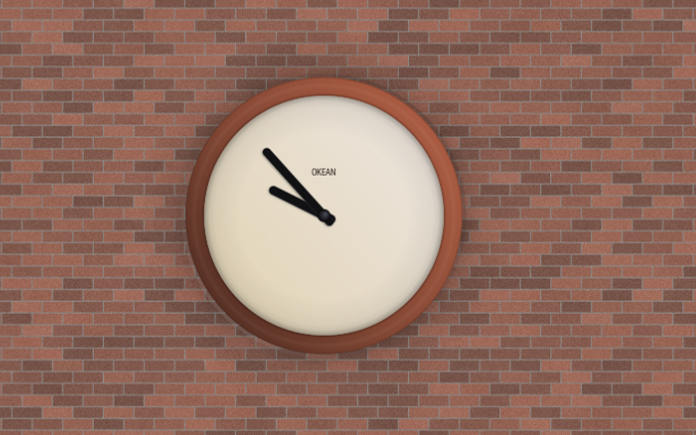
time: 9:53
